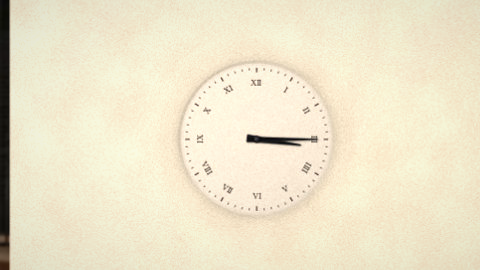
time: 3:15
